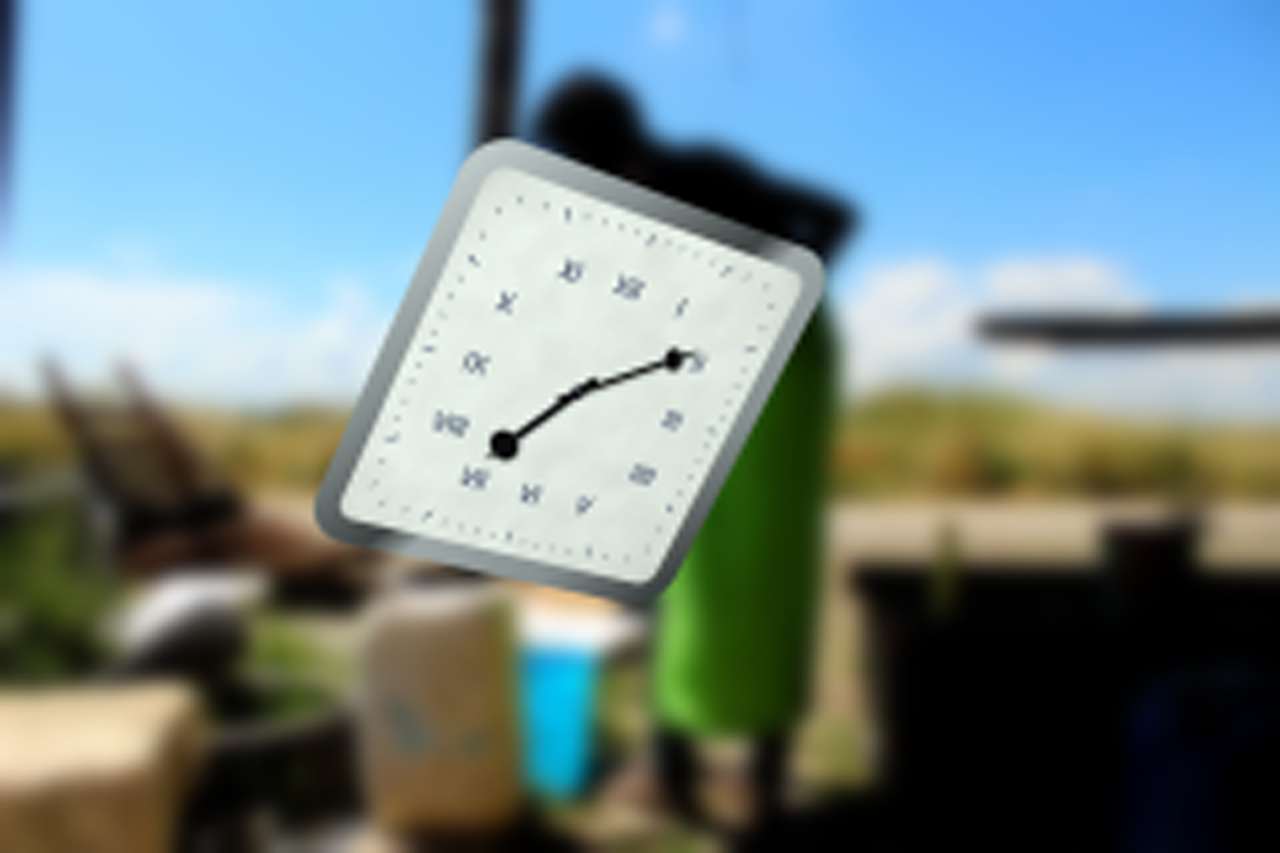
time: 7:09
